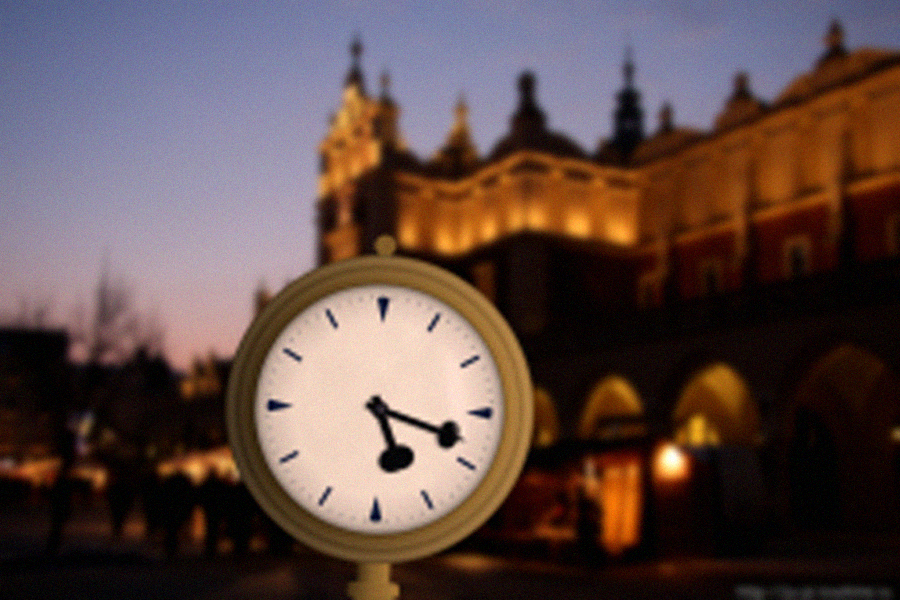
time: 5:18
